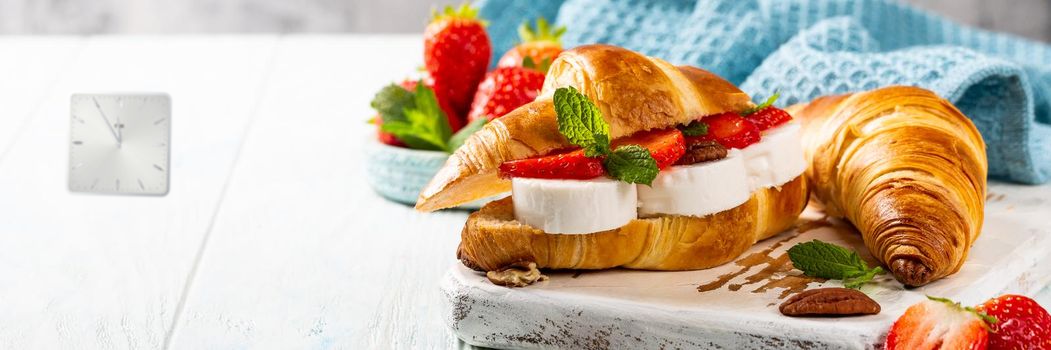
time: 11:55
